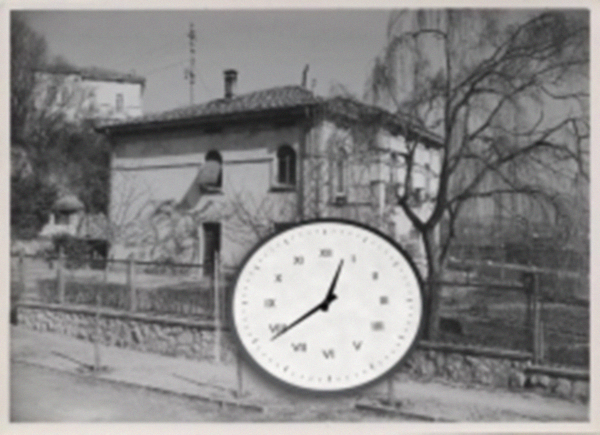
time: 12:39
